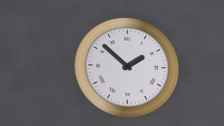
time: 1:52
